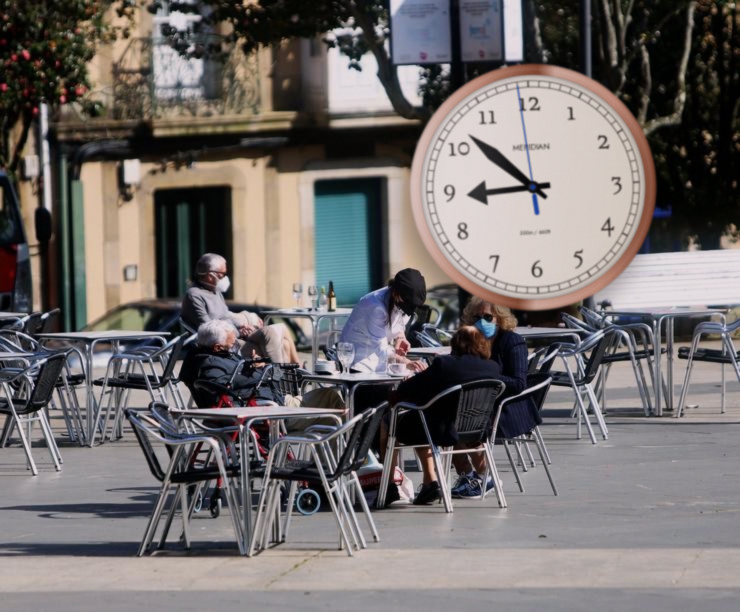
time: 8:51:59
